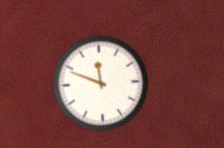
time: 11:49
